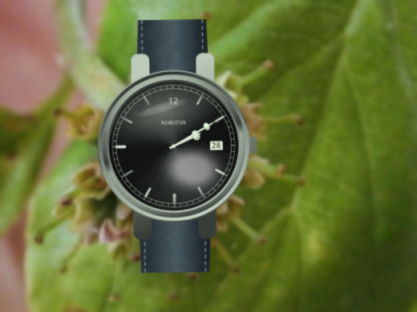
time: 2:10
